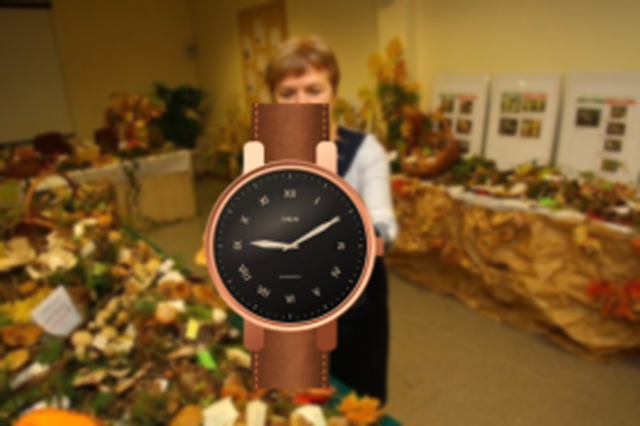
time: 9:10
